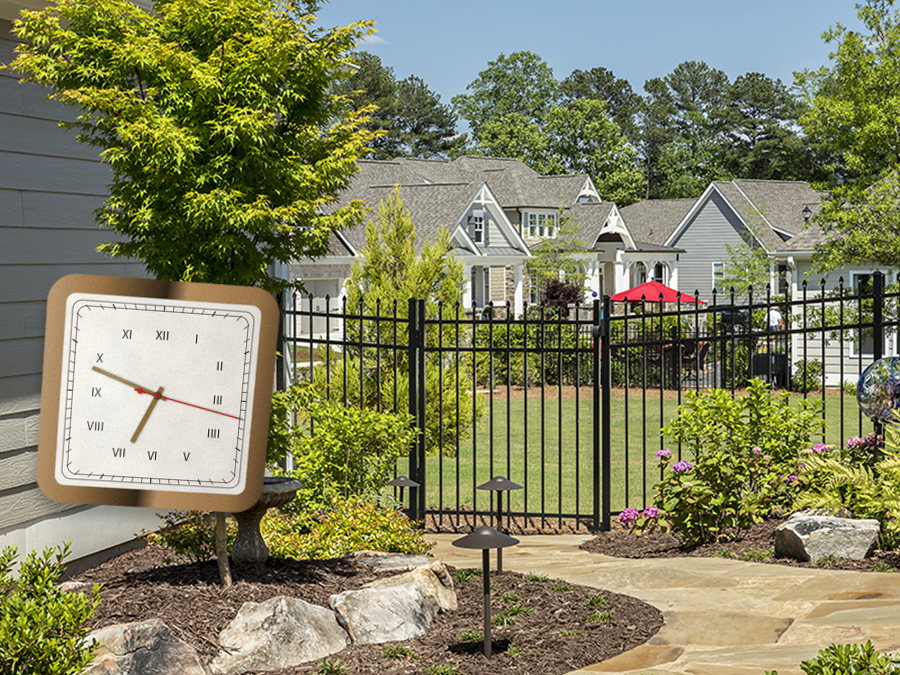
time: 6:48:17
